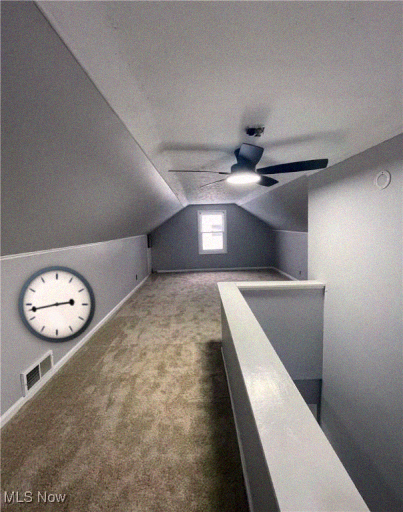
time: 2:43
